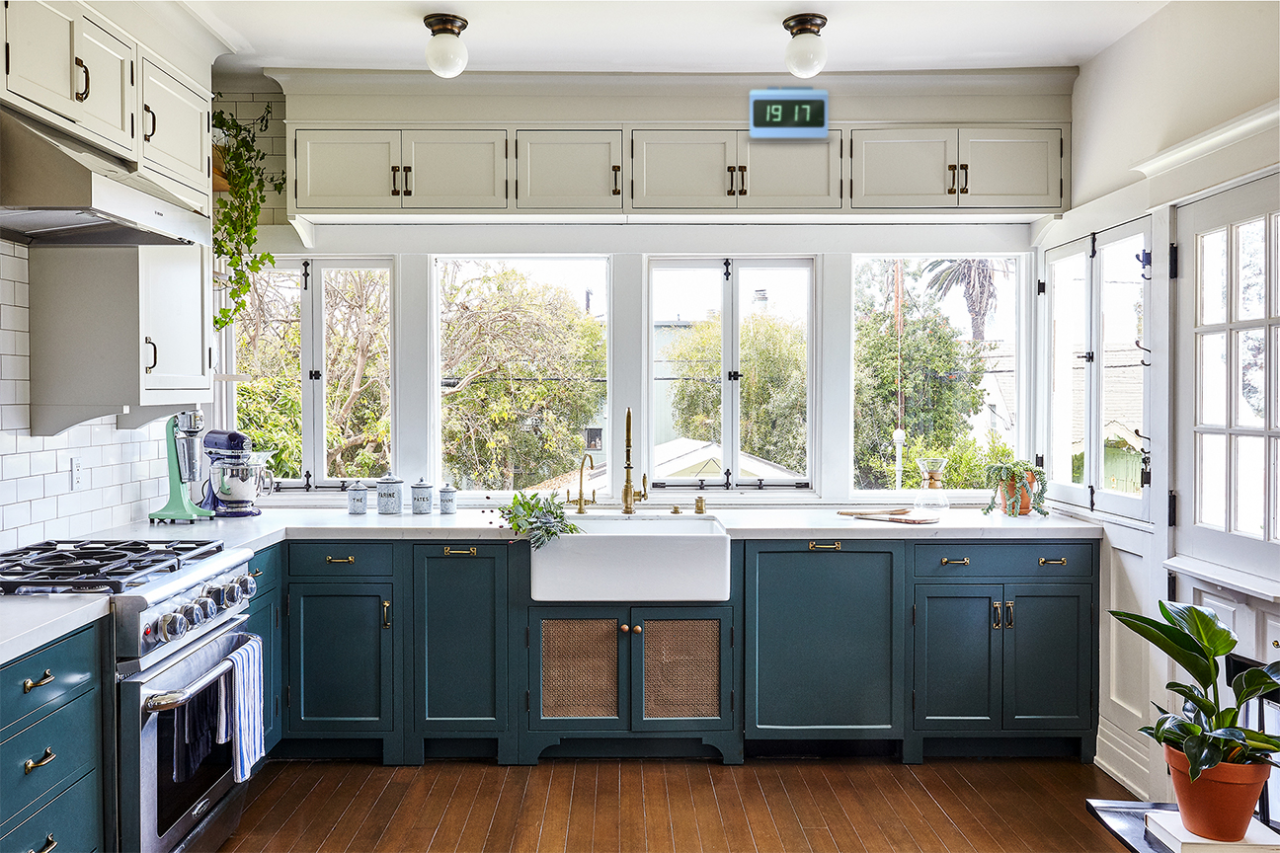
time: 19:17
